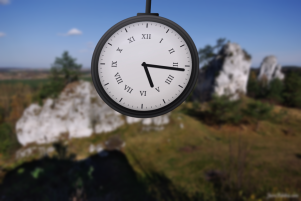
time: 5:16
